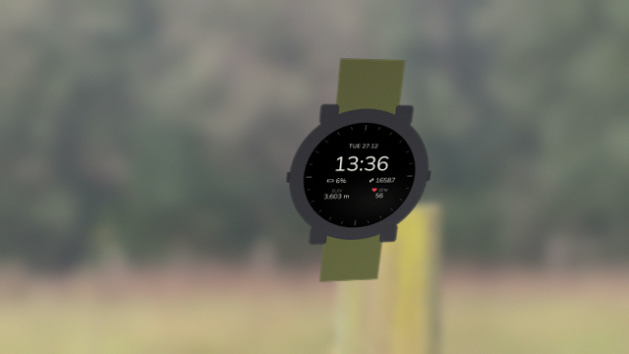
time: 13:36
